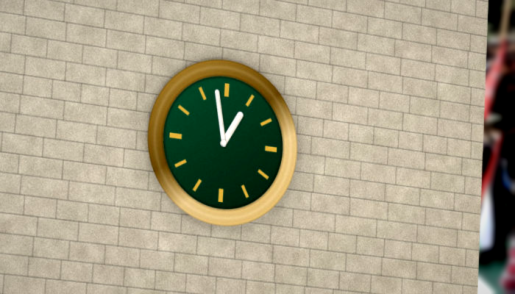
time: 12:58
